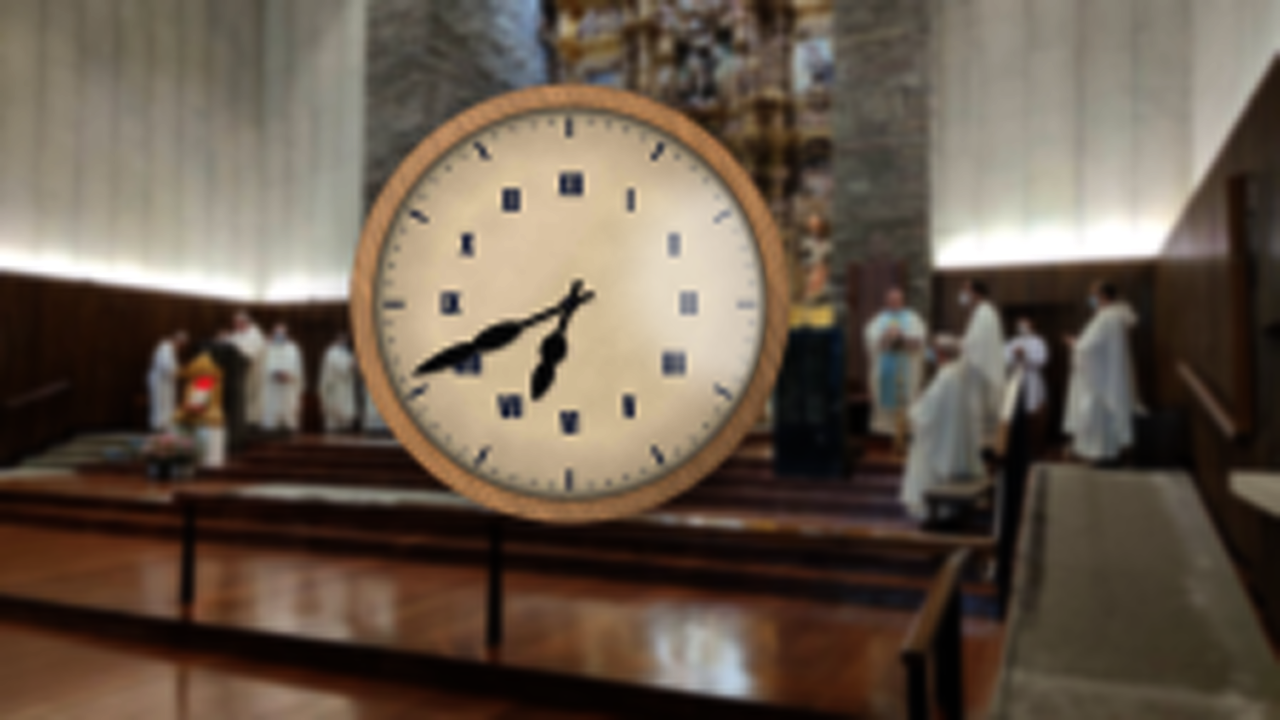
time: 6:41
